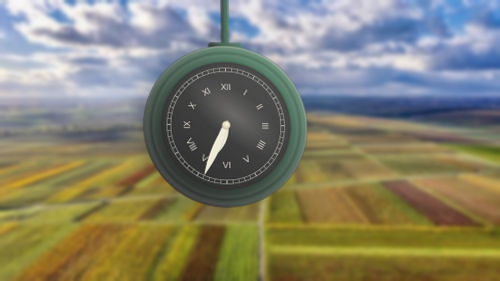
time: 6:34
